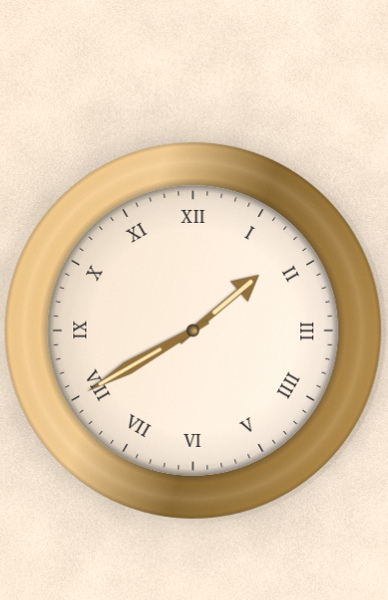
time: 1:40
